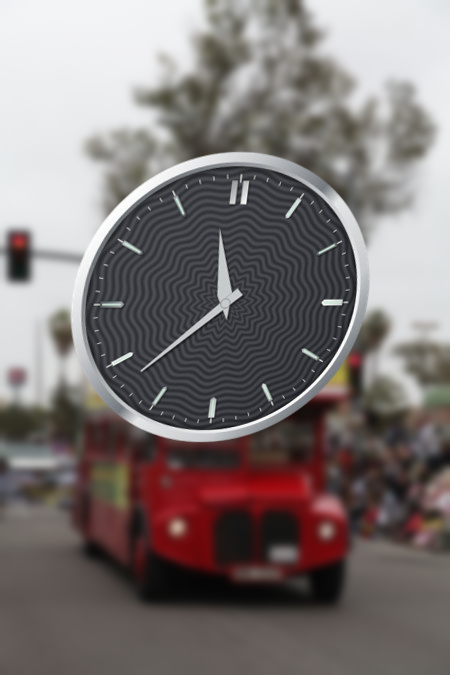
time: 11:38
